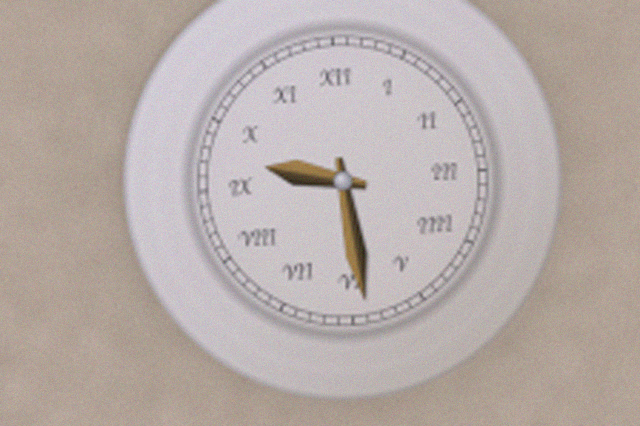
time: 9:29
